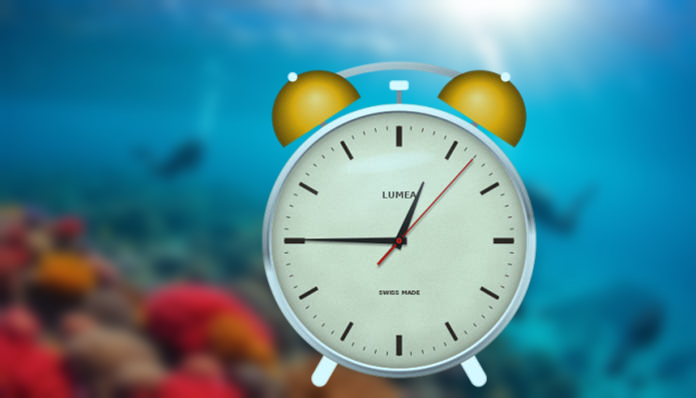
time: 12:45:07
